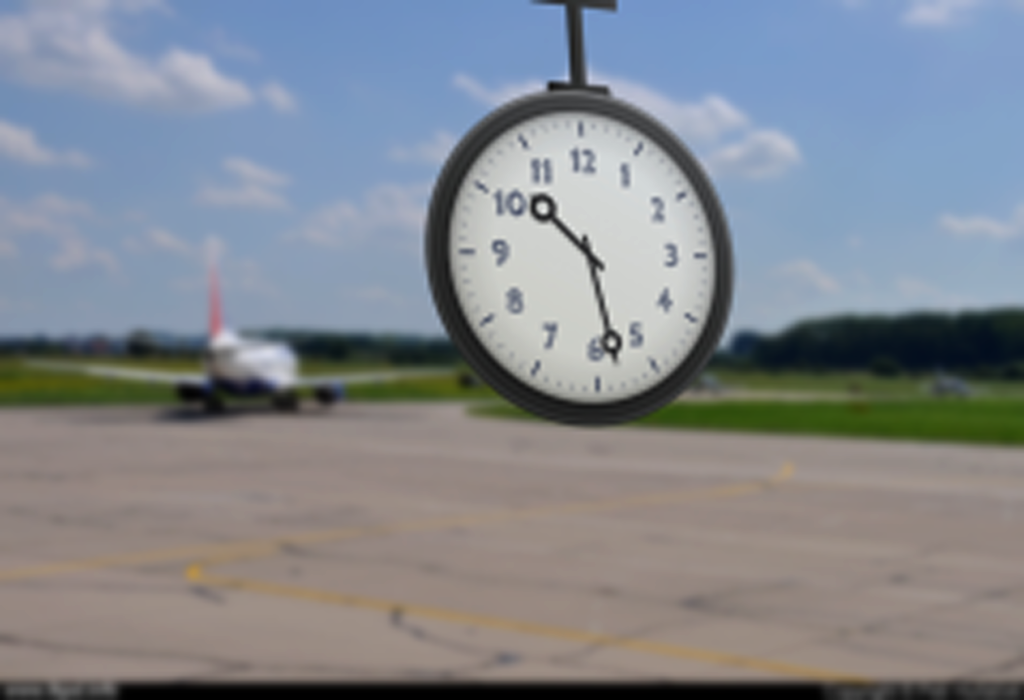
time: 10:28
